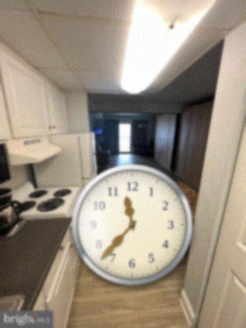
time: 11:37
